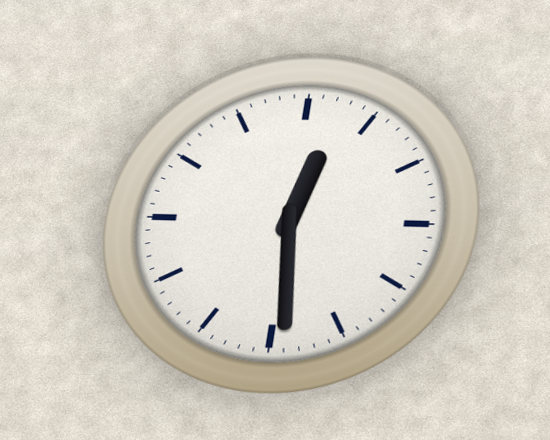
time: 12:29
